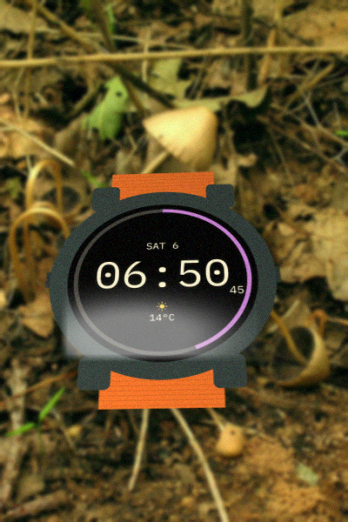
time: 6:50:45
